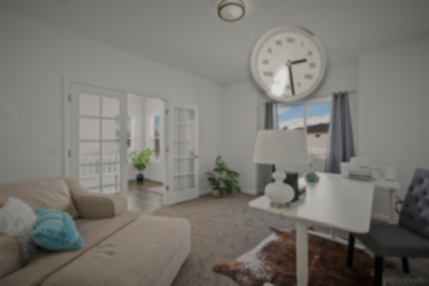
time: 2:28
